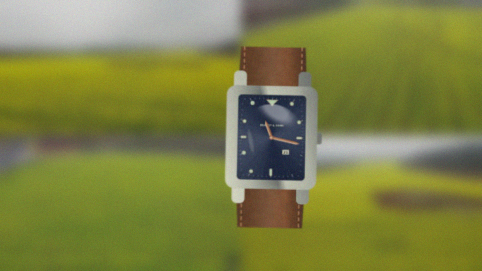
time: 11:17
